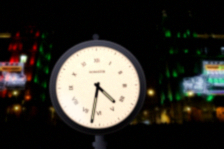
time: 4:32
